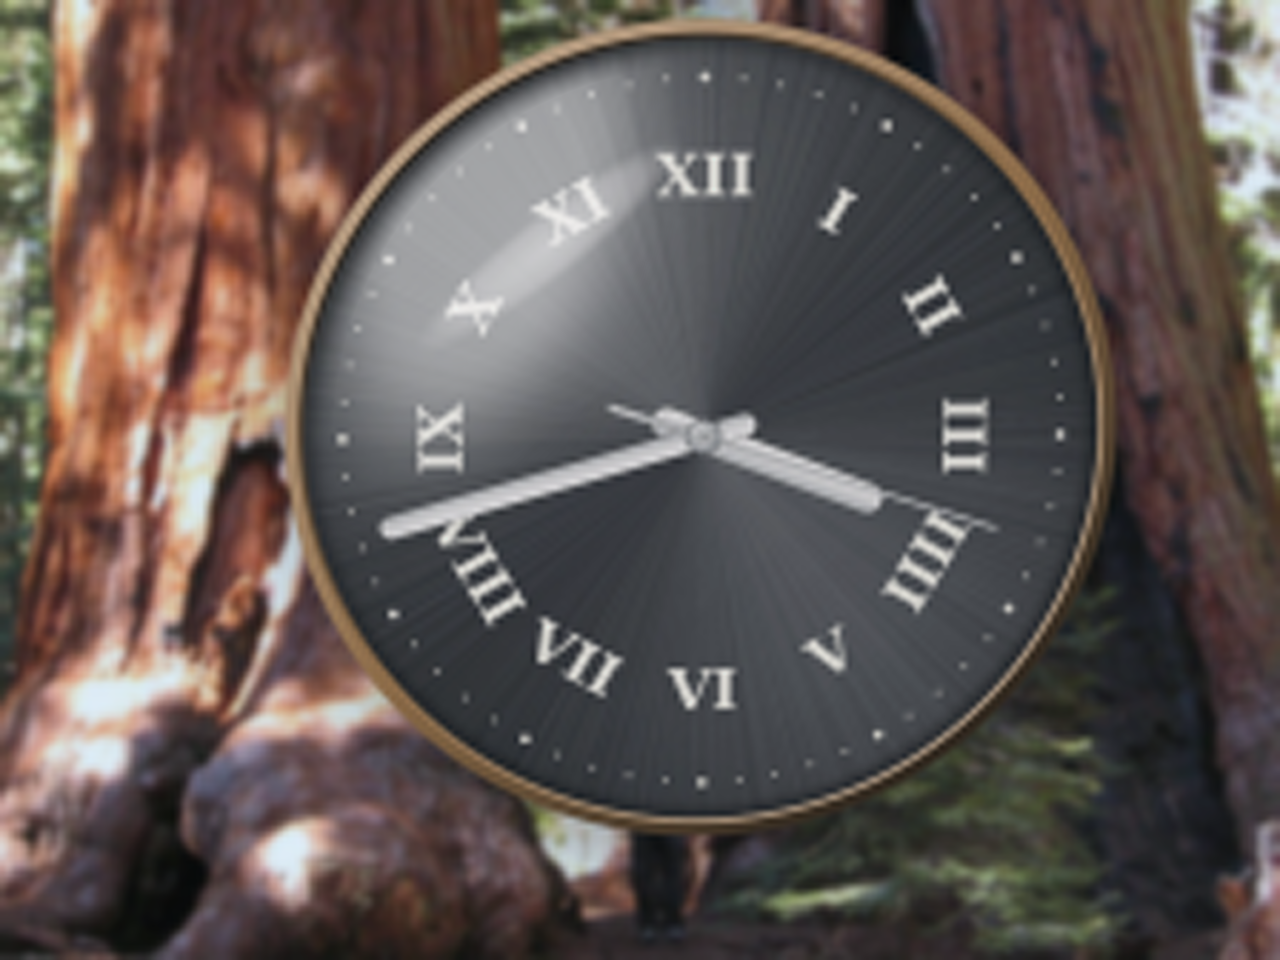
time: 3:42:18
